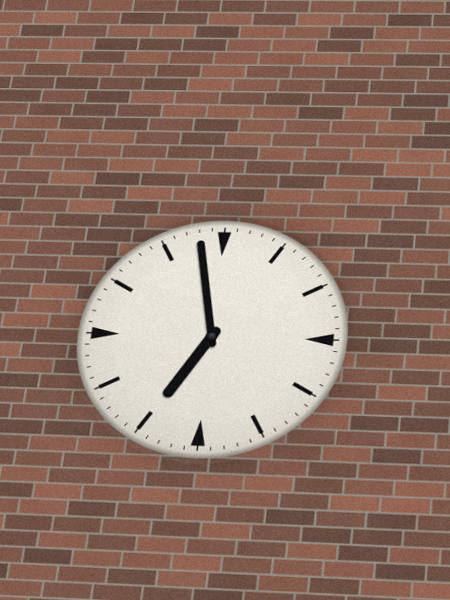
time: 6:58
